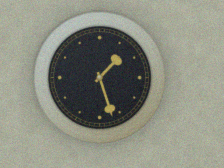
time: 1:27
